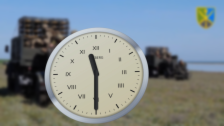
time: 11:30
